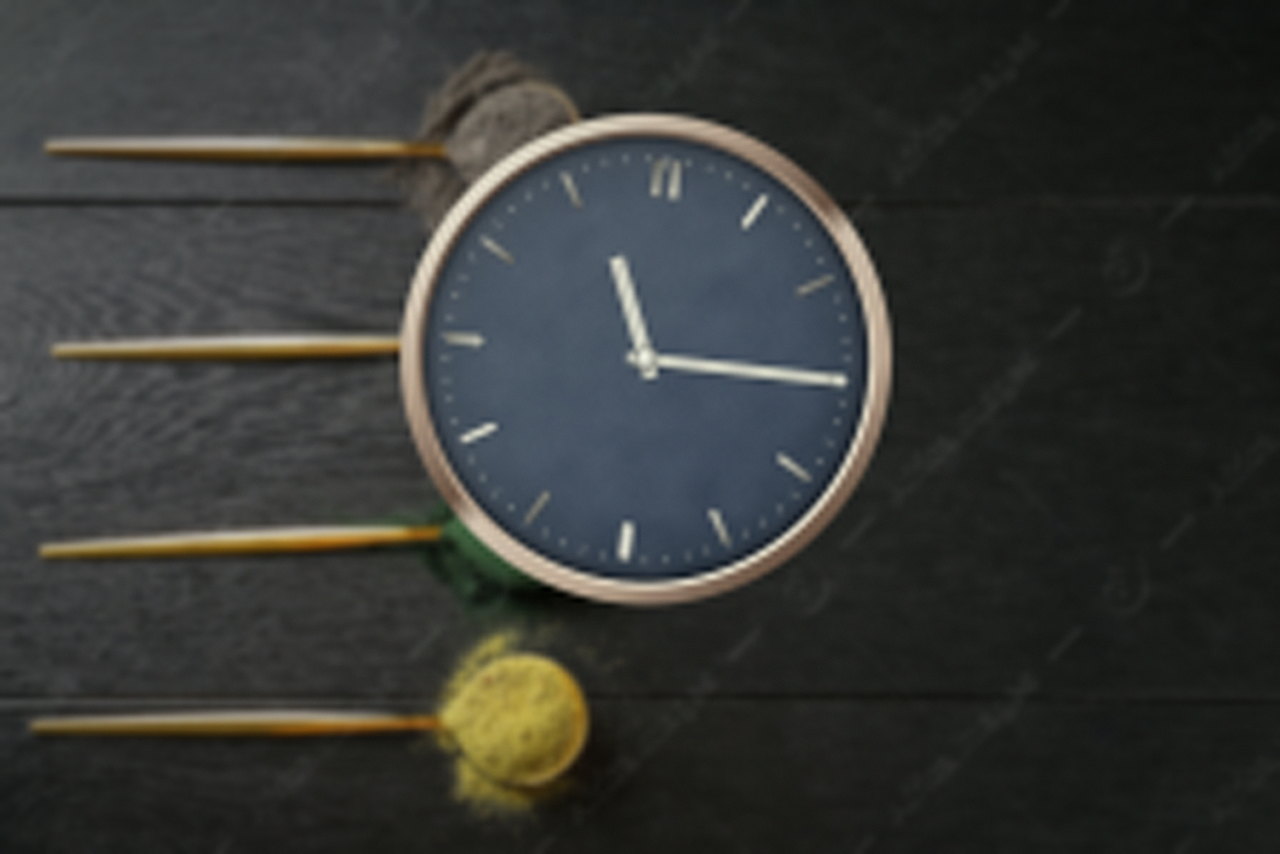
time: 11:15
